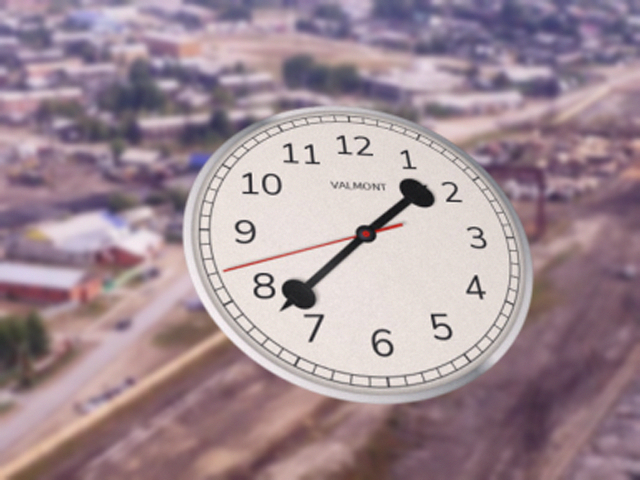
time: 1:37:42
